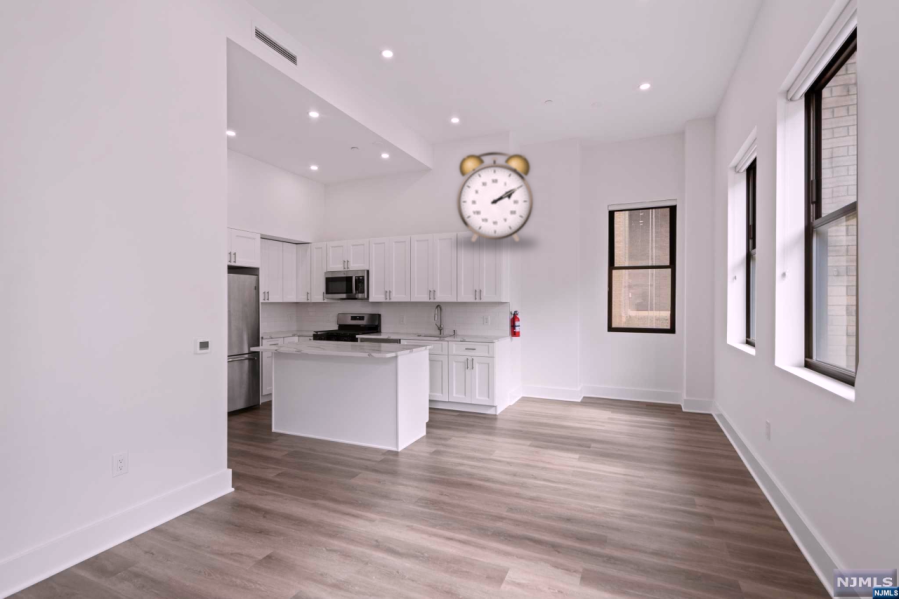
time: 2:10
